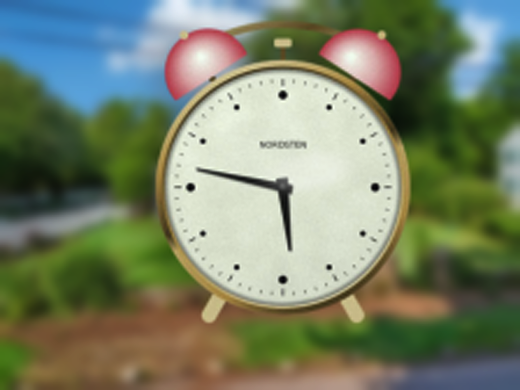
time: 5:47
